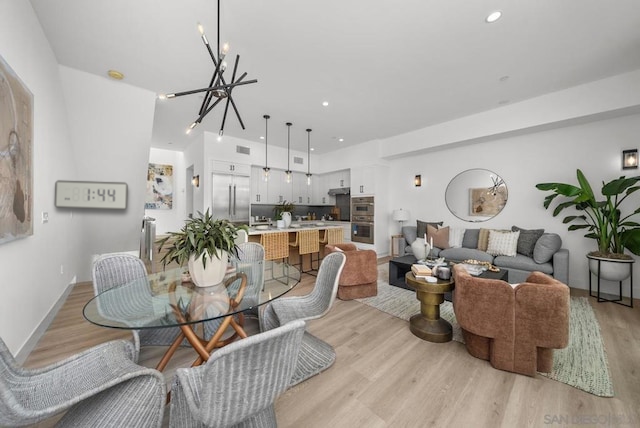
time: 1:44
